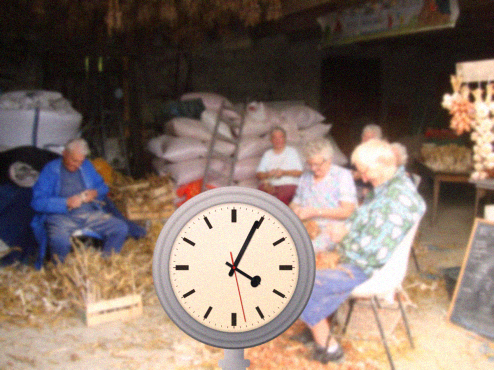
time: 4:04:28
